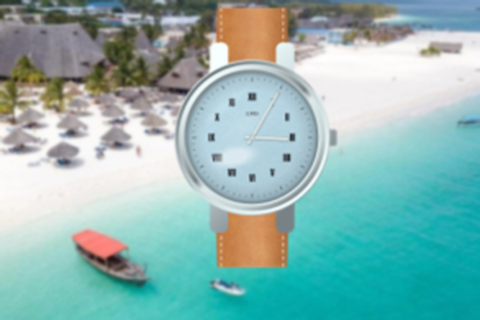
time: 3:05
